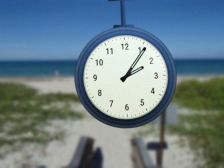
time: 2:06
